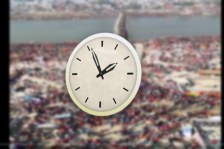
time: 1:56
